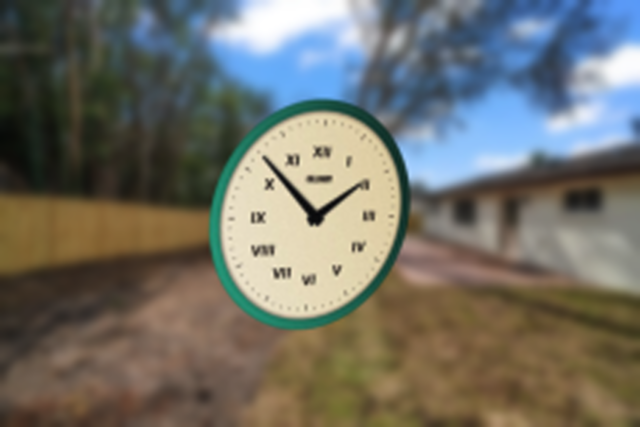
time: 1:52
